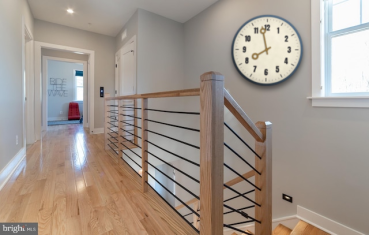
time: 7:58
